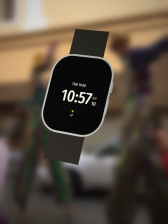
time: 10:57
